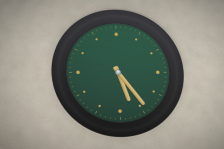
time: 5:24
